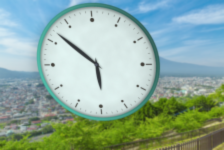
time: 5:52
